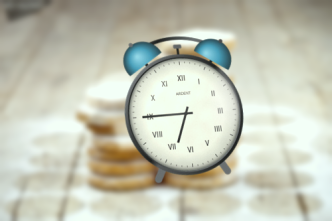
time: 6:45
